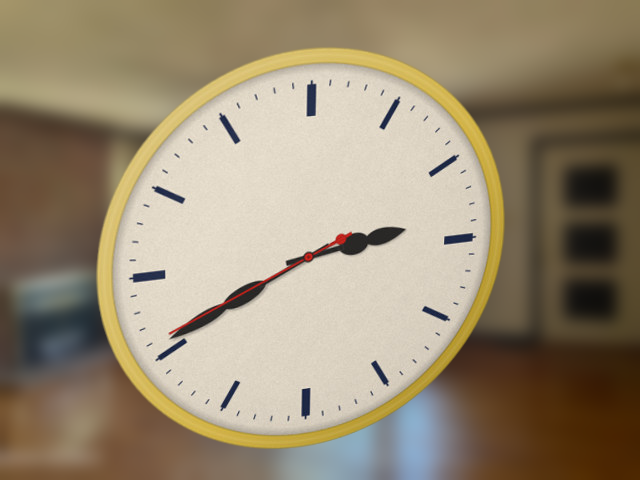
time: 2:40:41
